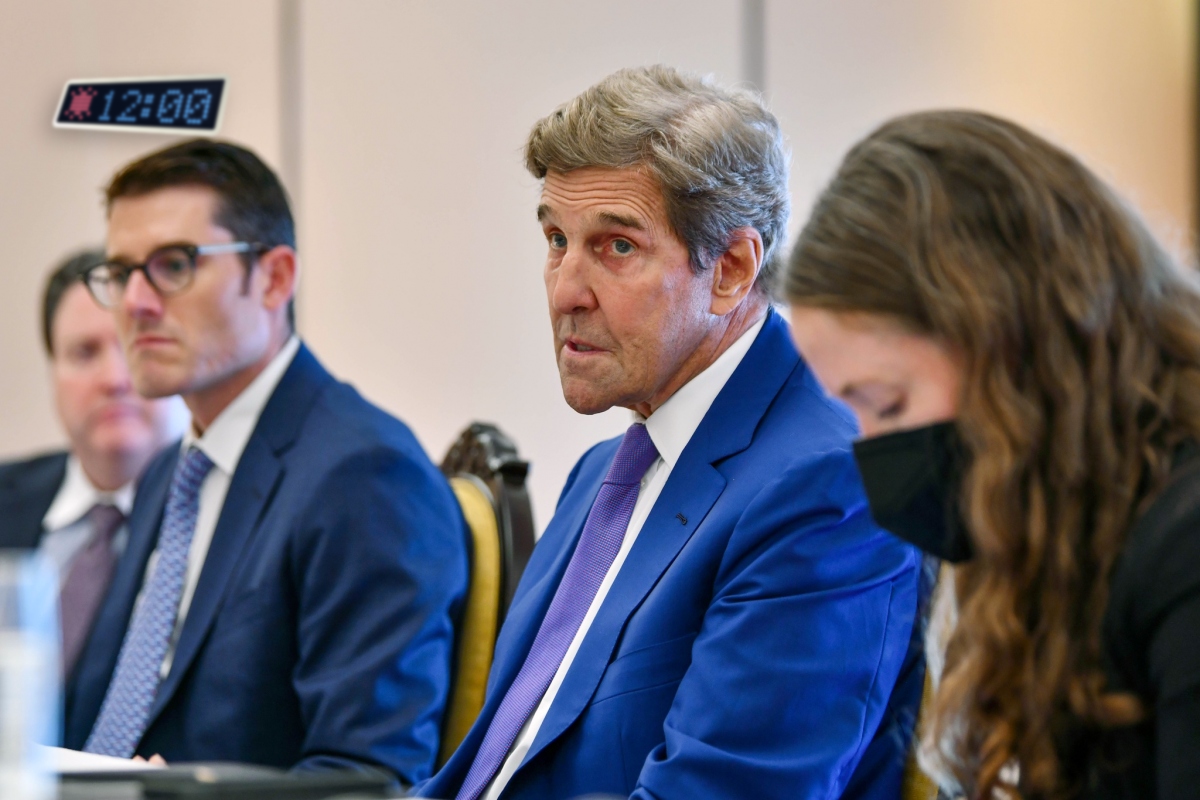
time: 12:00
